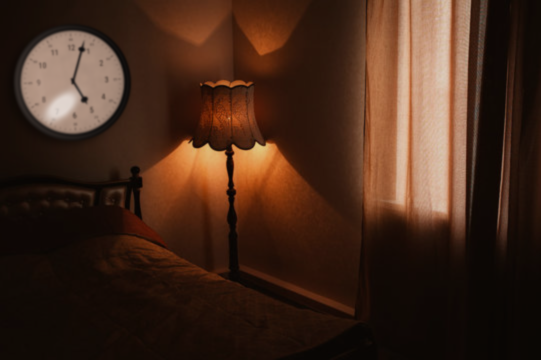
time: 5:03
